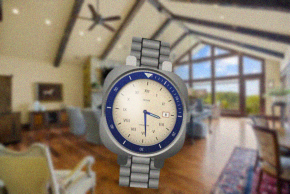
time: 3:29
